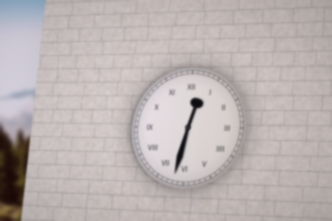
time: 12:32
